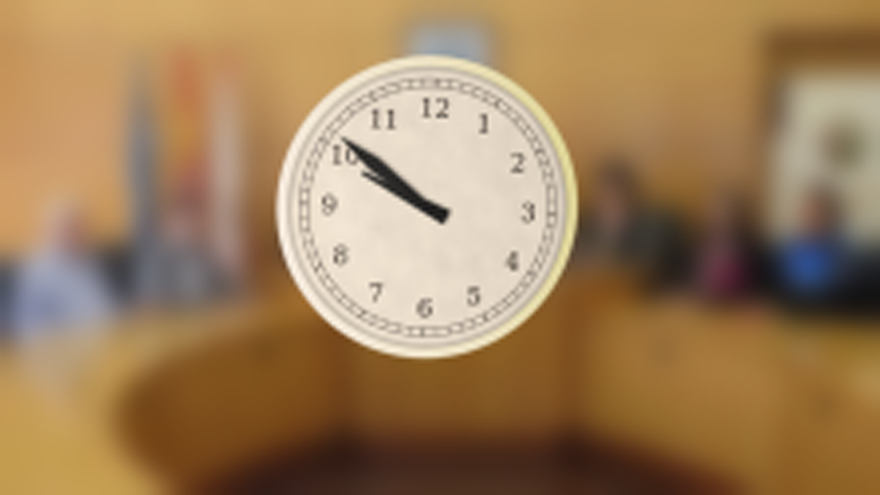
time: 9:51
